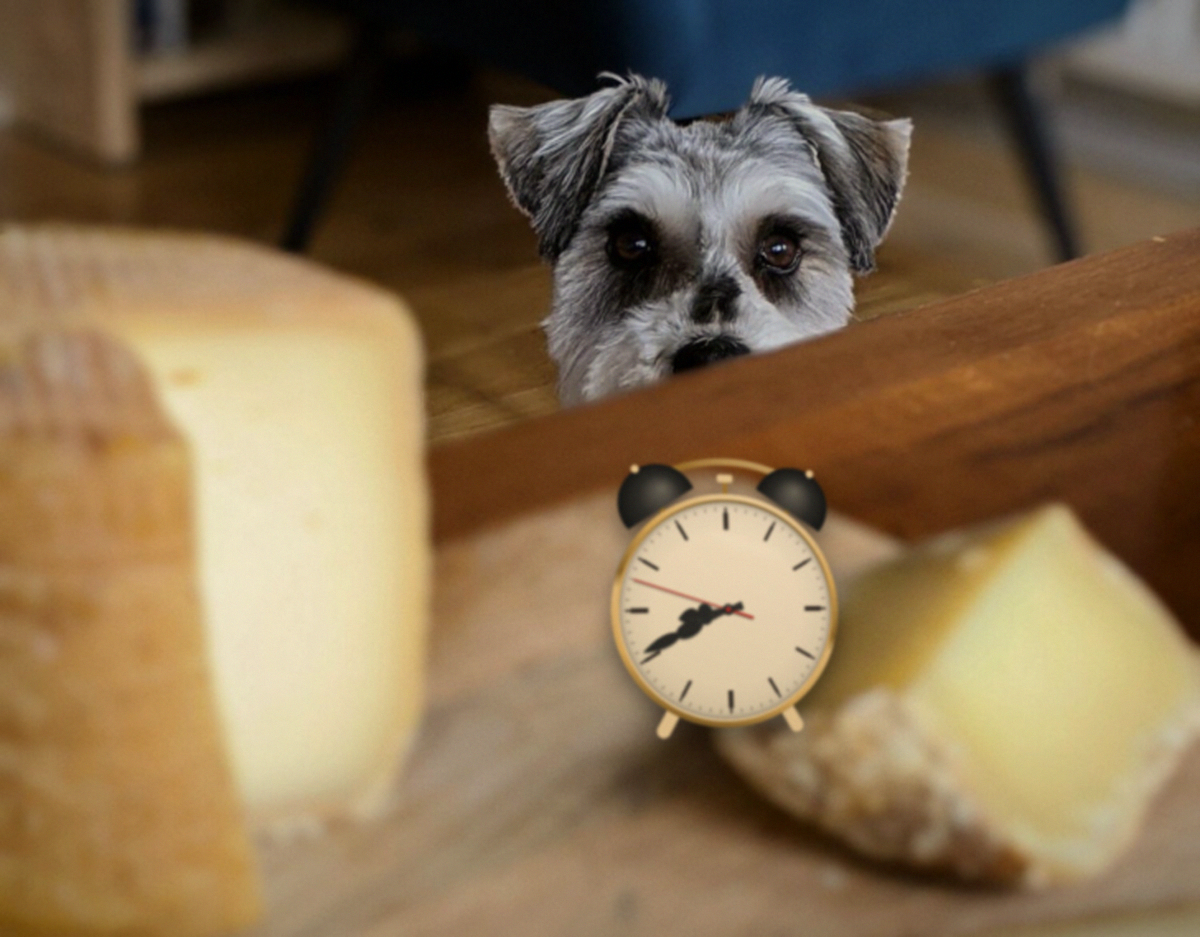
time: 8:40:48
